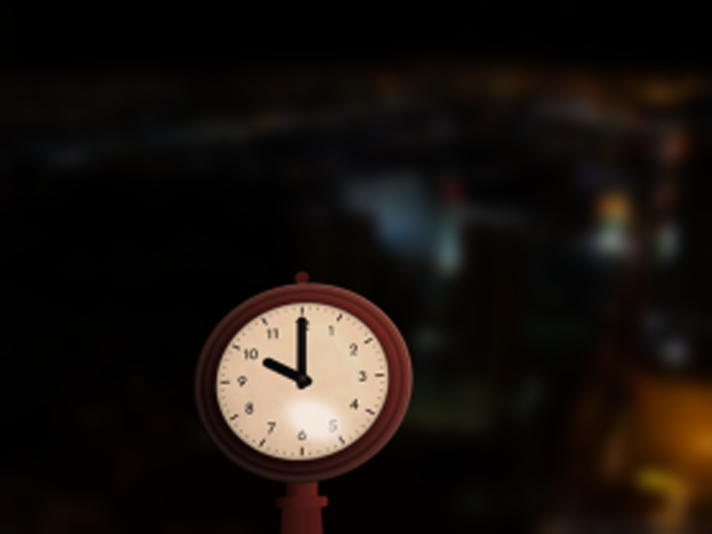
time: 10:00
